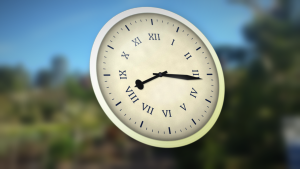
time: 8:16
